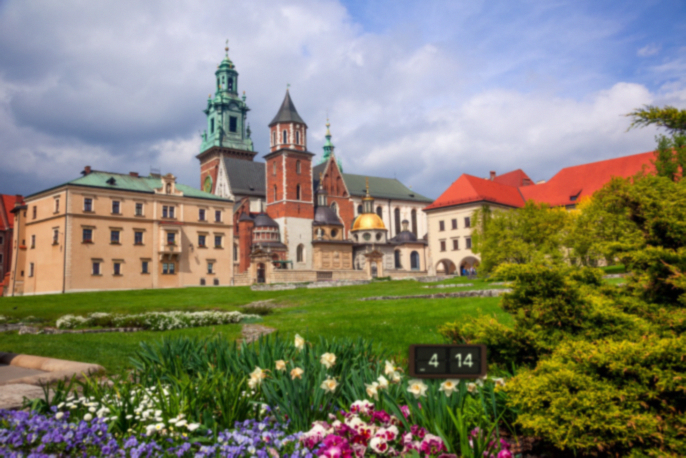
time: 4:14
